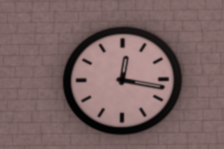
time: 12:17
